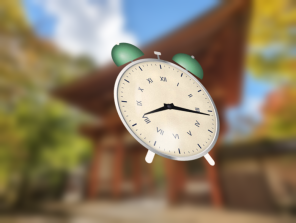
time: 8:16
